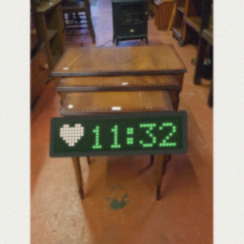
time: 11:32
